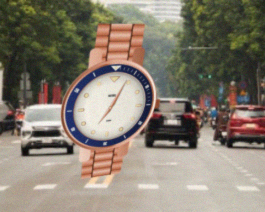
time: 7:04
